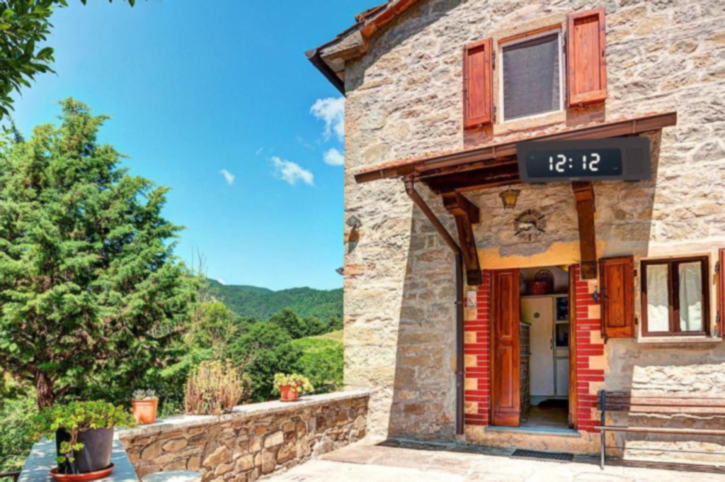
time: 12:12
